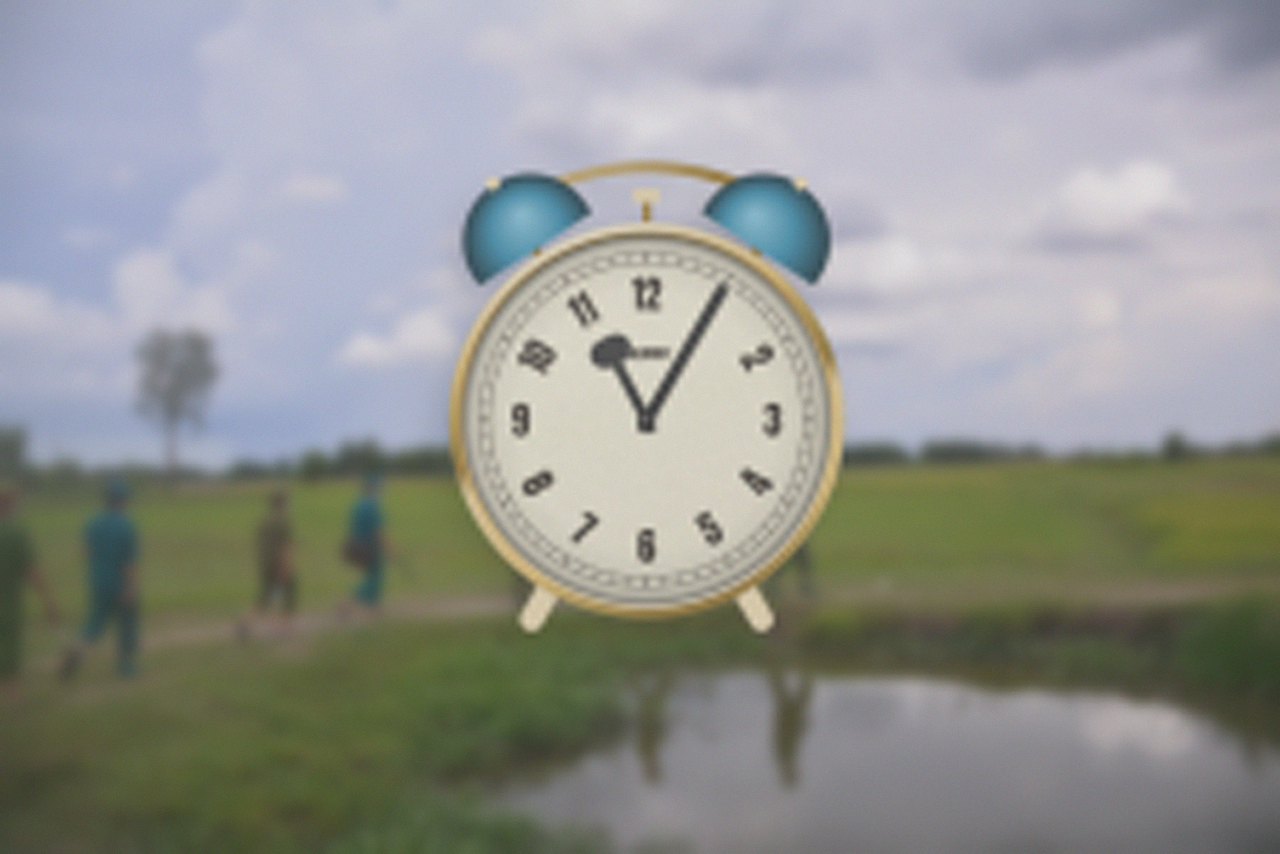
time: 11:05
